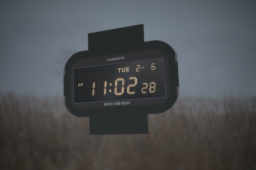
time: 11:02:28
